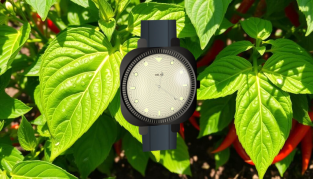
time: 12:21
